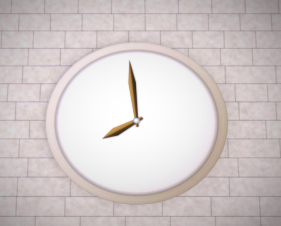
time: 7:59
